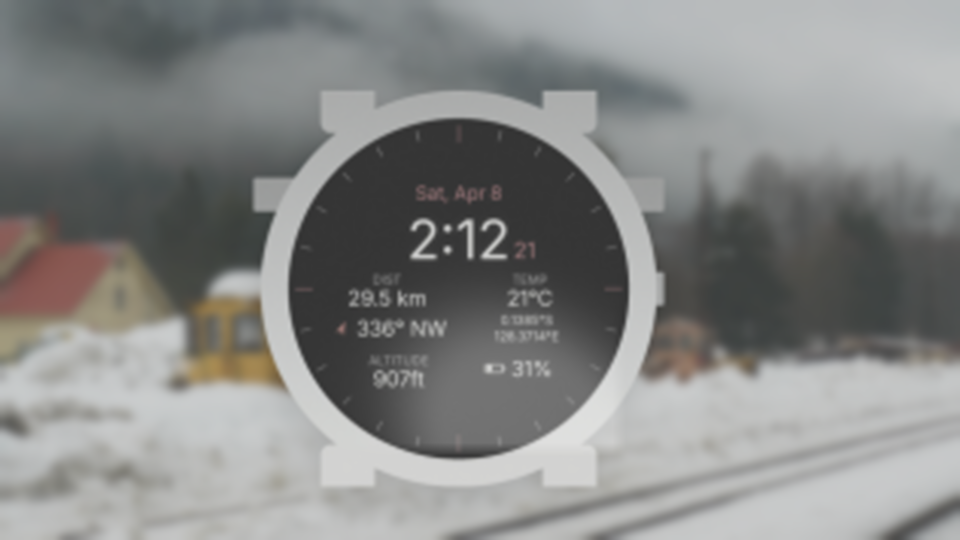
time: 2:12
